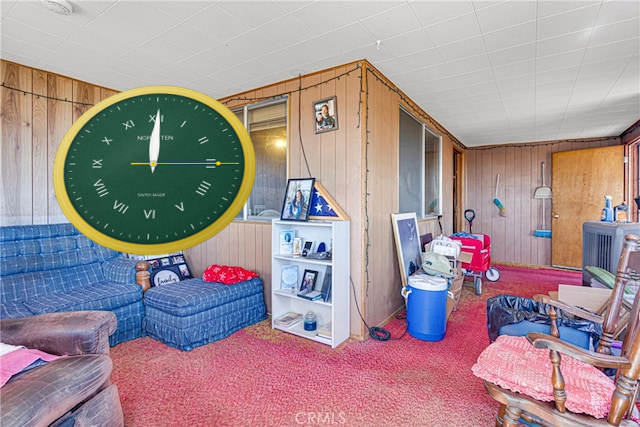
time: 12:00:15
